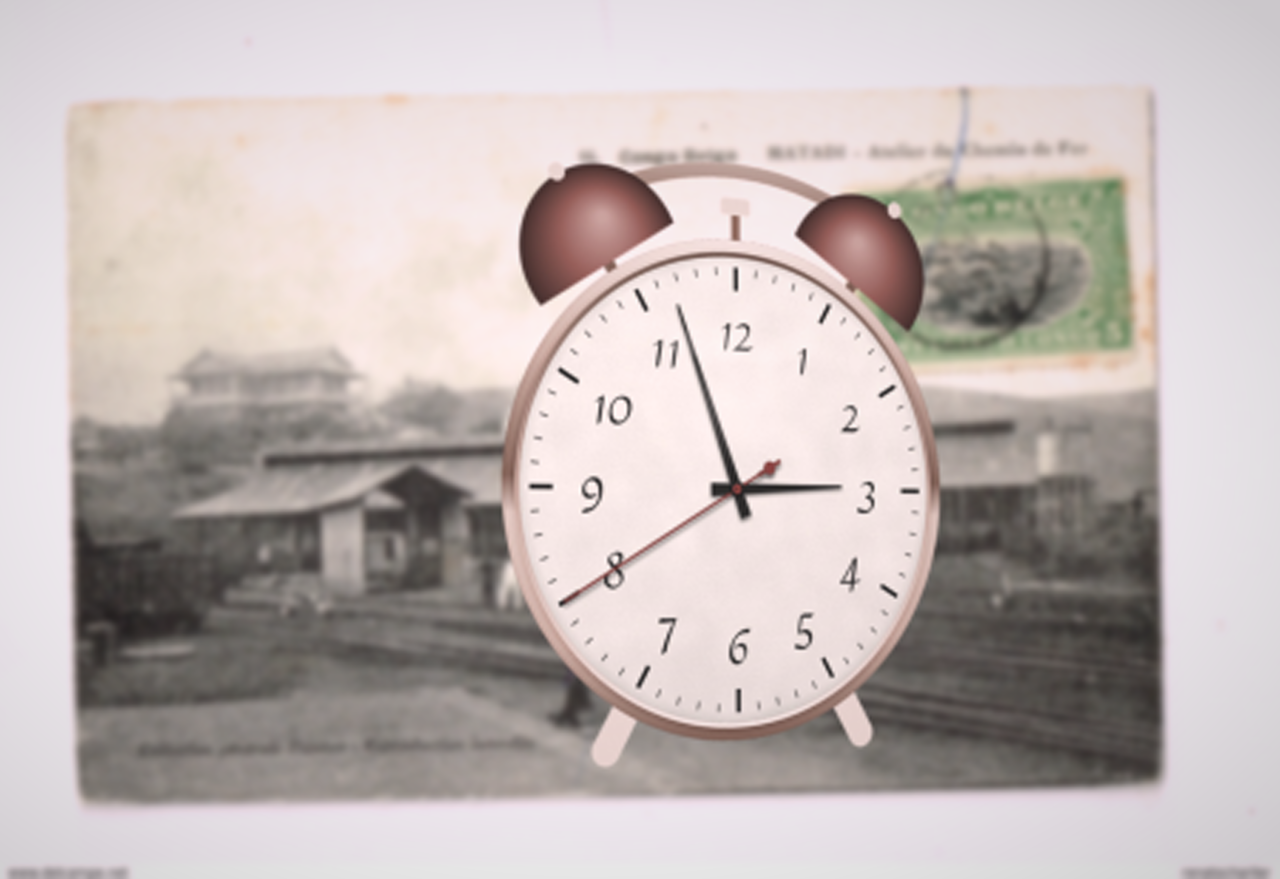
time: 2:56:40
